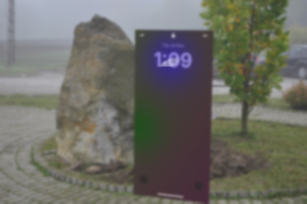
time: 1:09
